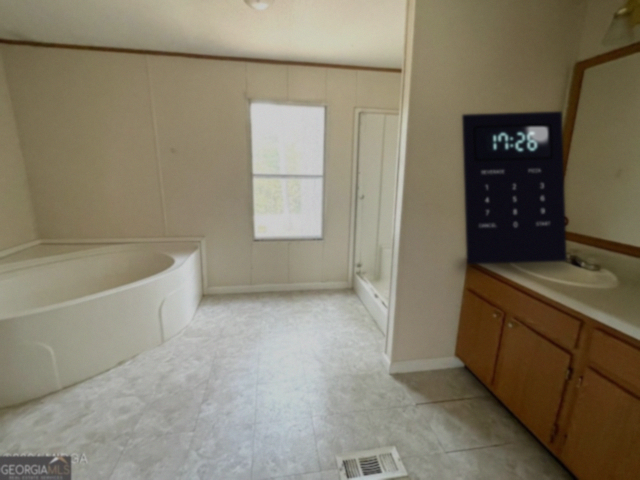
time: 17:26
